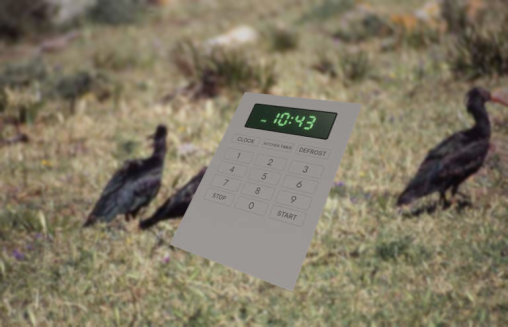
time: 10:43
